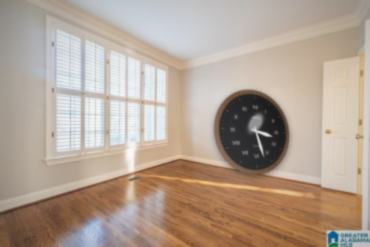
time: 3:27
